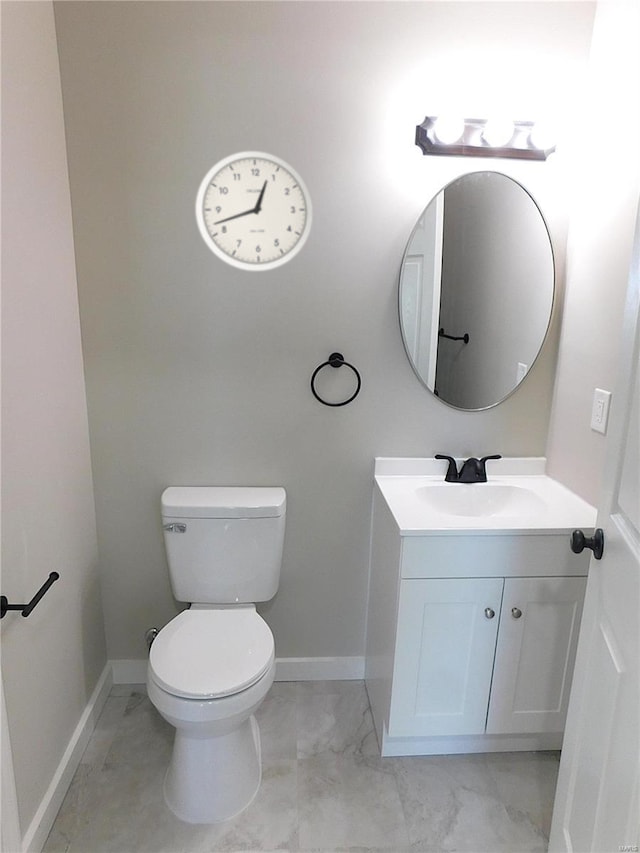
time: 12:42
